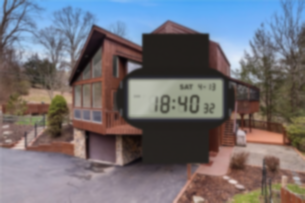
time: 18:40
